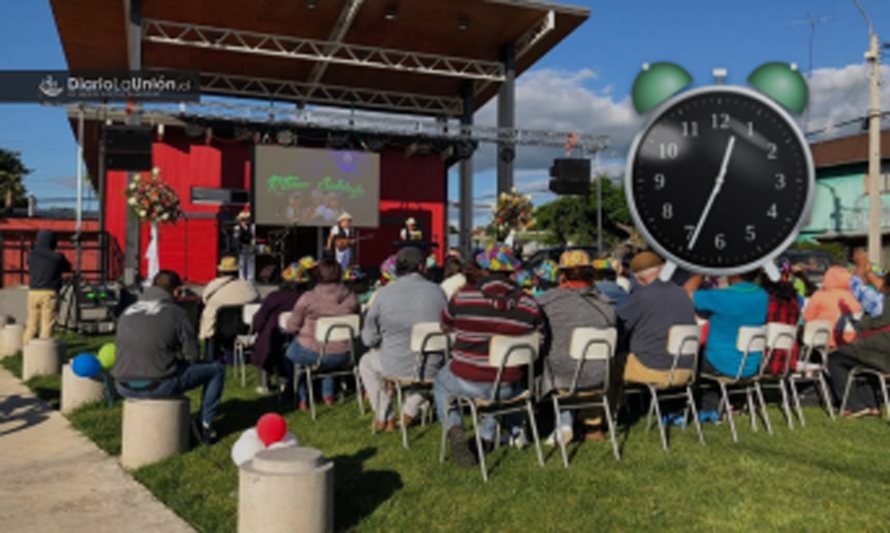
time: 12:34
